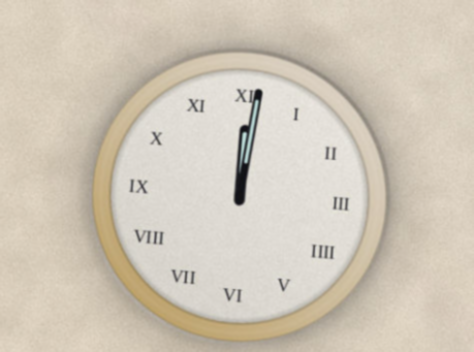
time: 12:01
